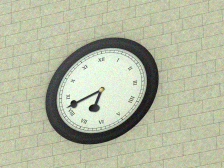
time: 6:42
